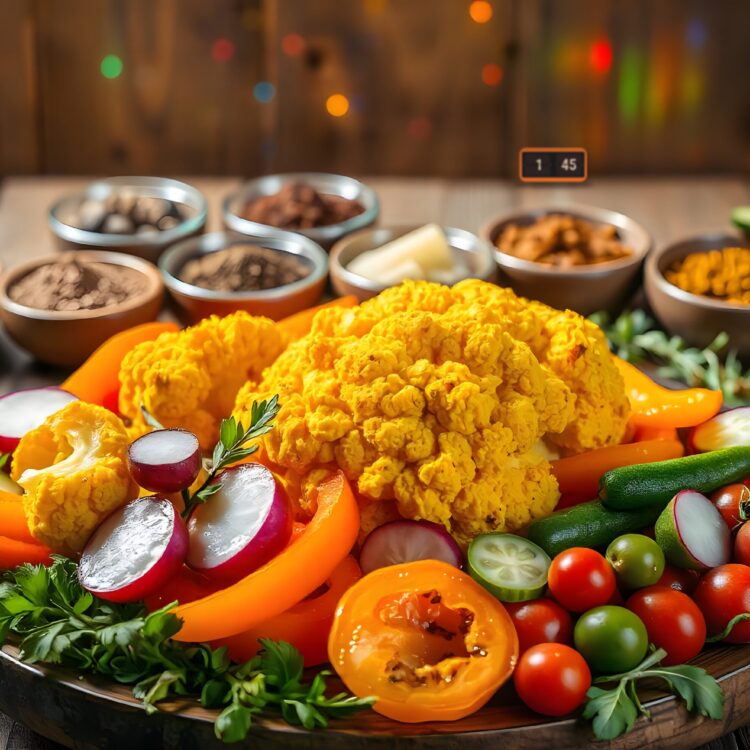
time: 1:45
